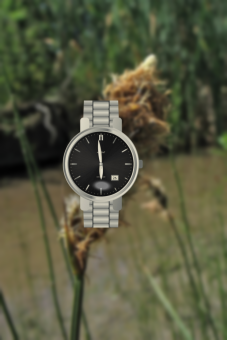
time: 5:59
